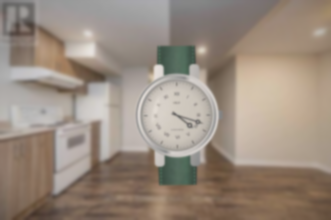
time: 4:18
